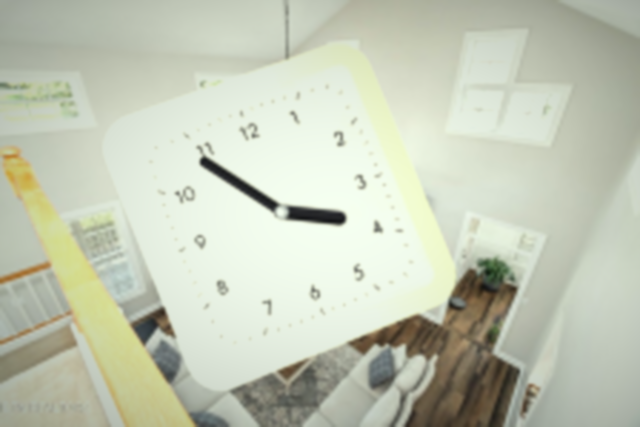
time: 3:54
